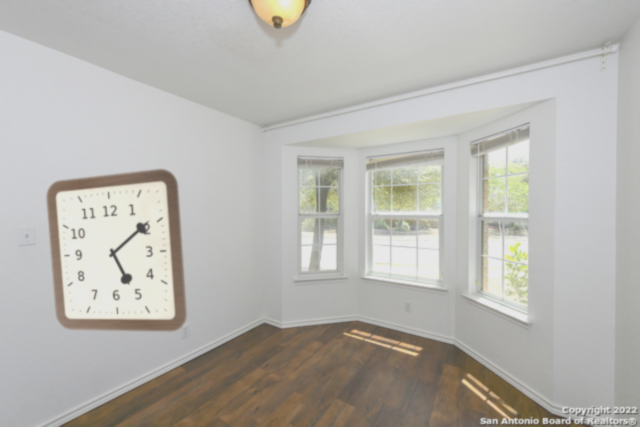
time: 5:09
